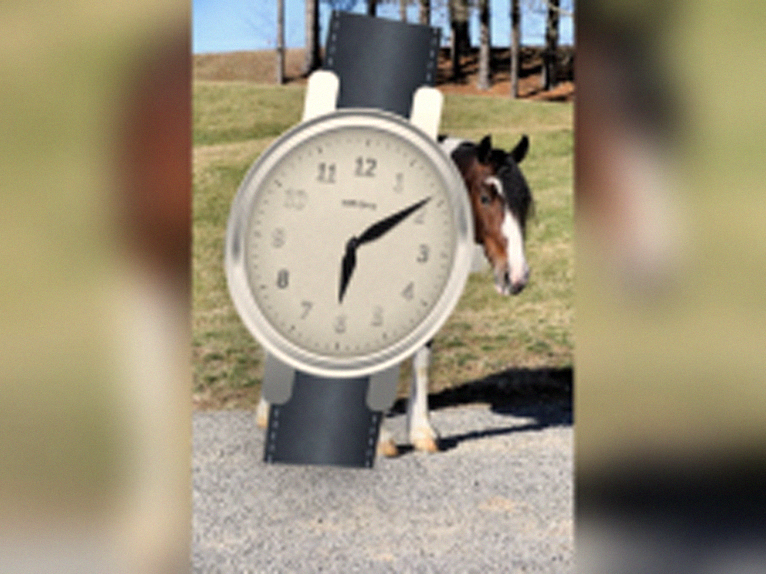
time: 6:09
